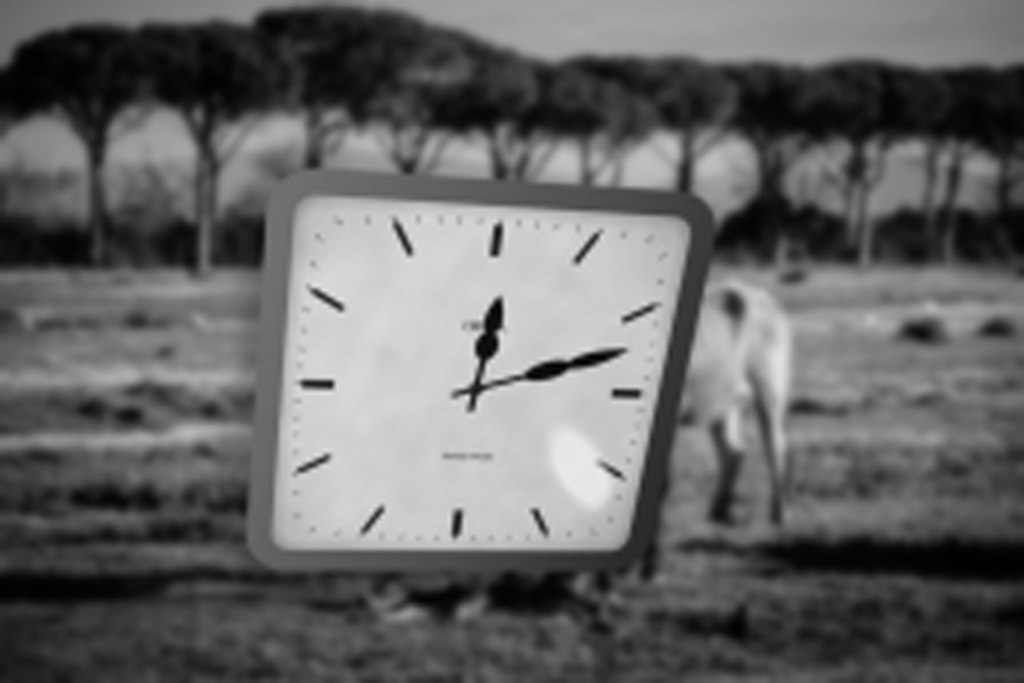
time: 12:12
